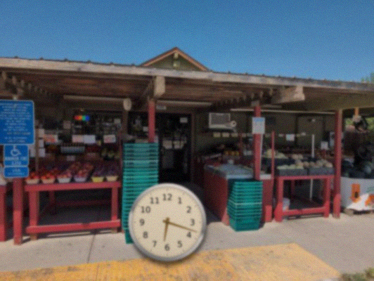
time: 6:18
